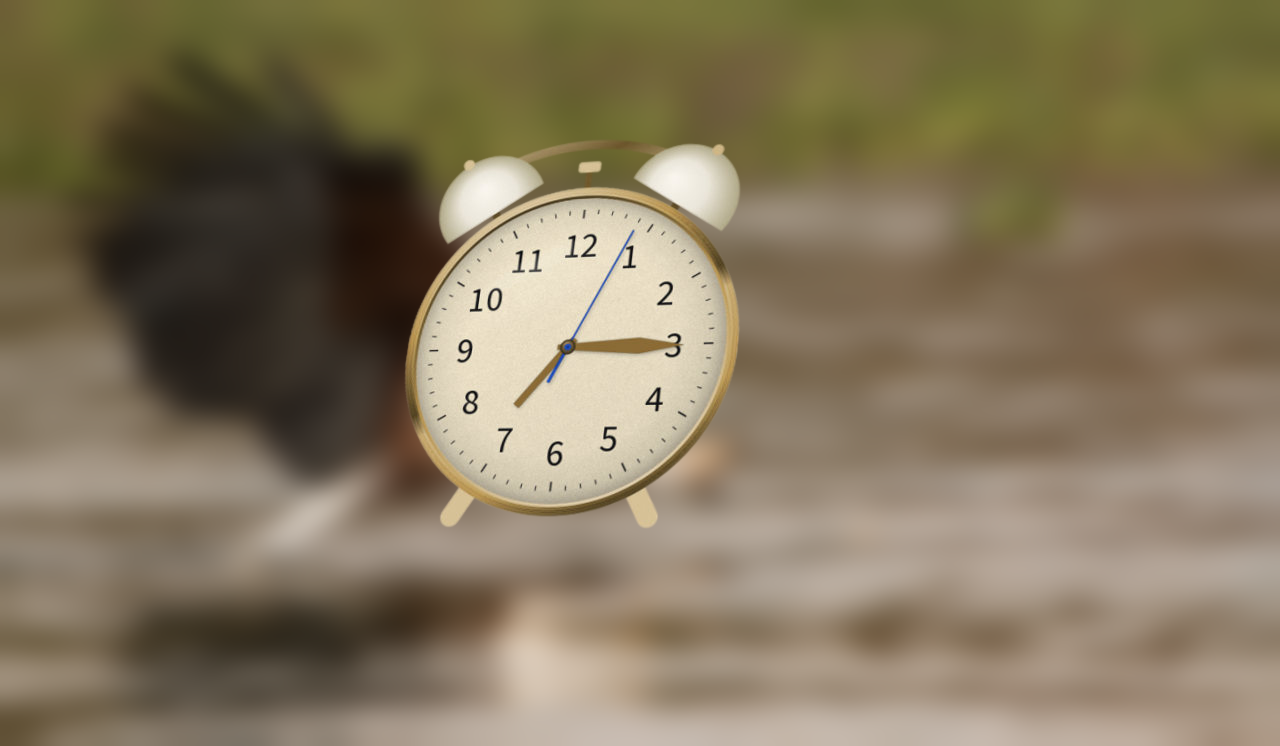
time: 7:15:04
